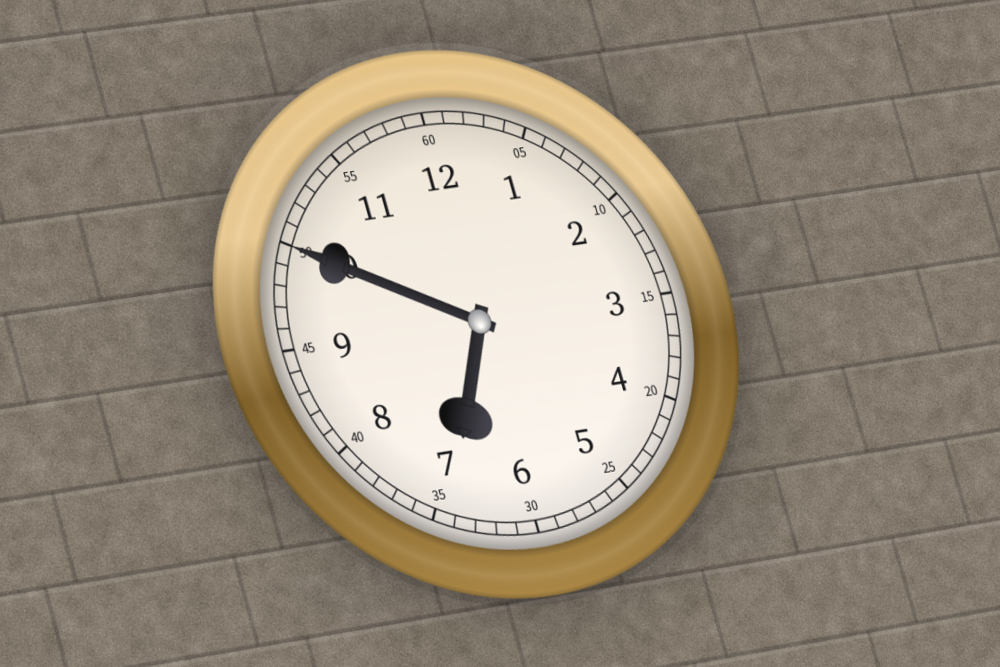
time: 6:50
